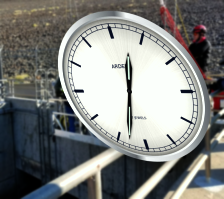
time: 12:33
